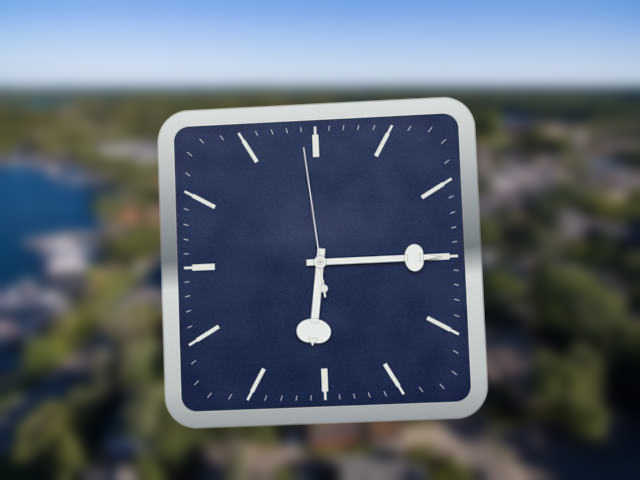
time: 6:14:59
